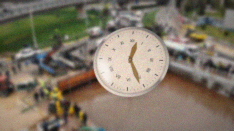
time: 12:26
